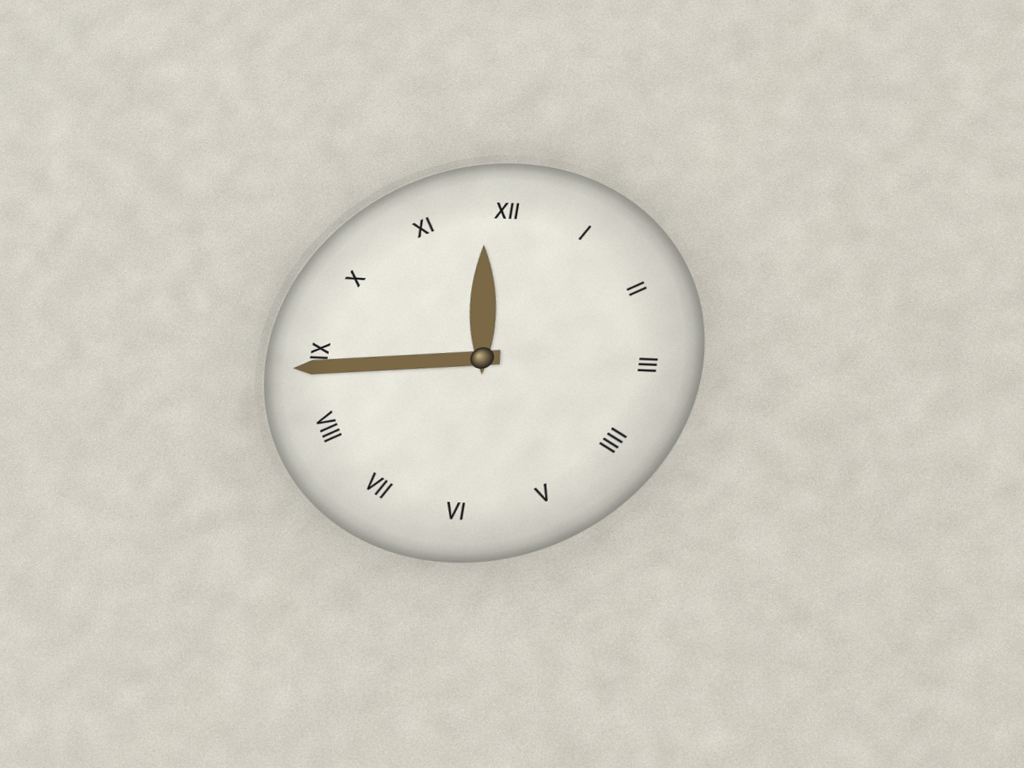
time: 11:44
